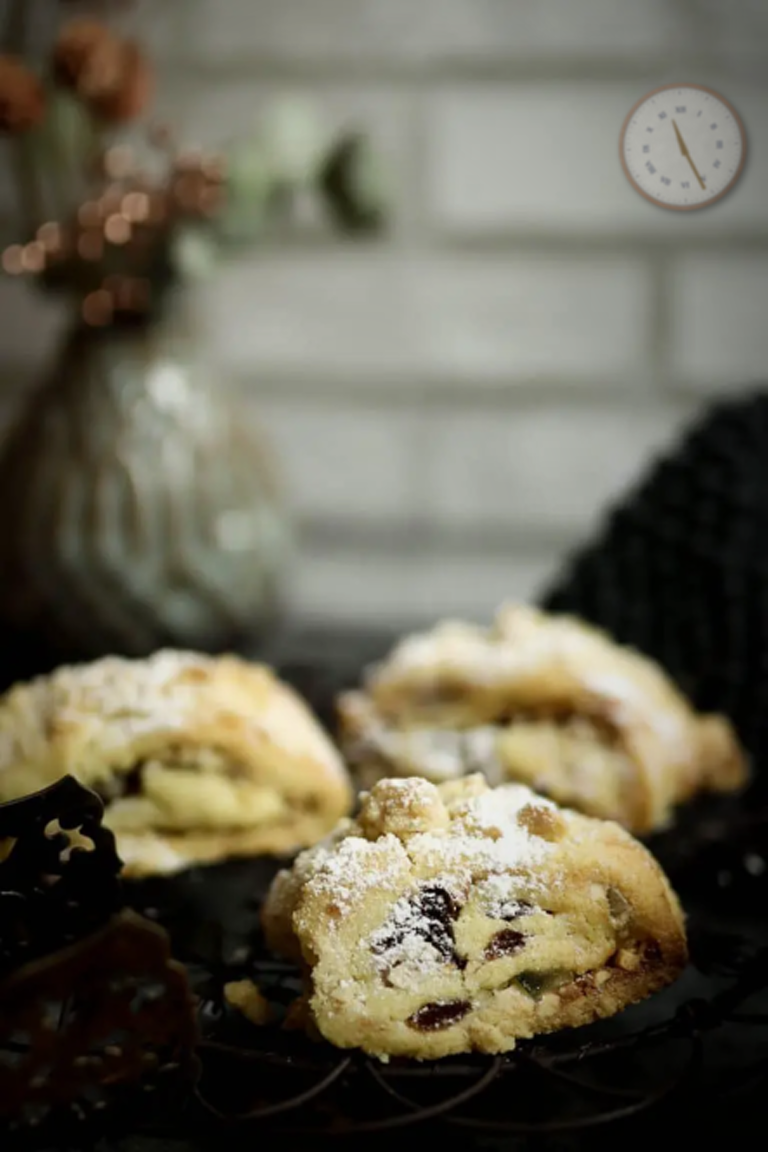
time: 11:26
